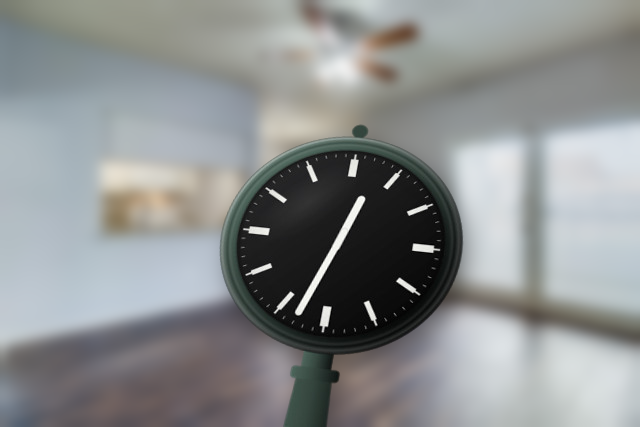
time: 12:33
